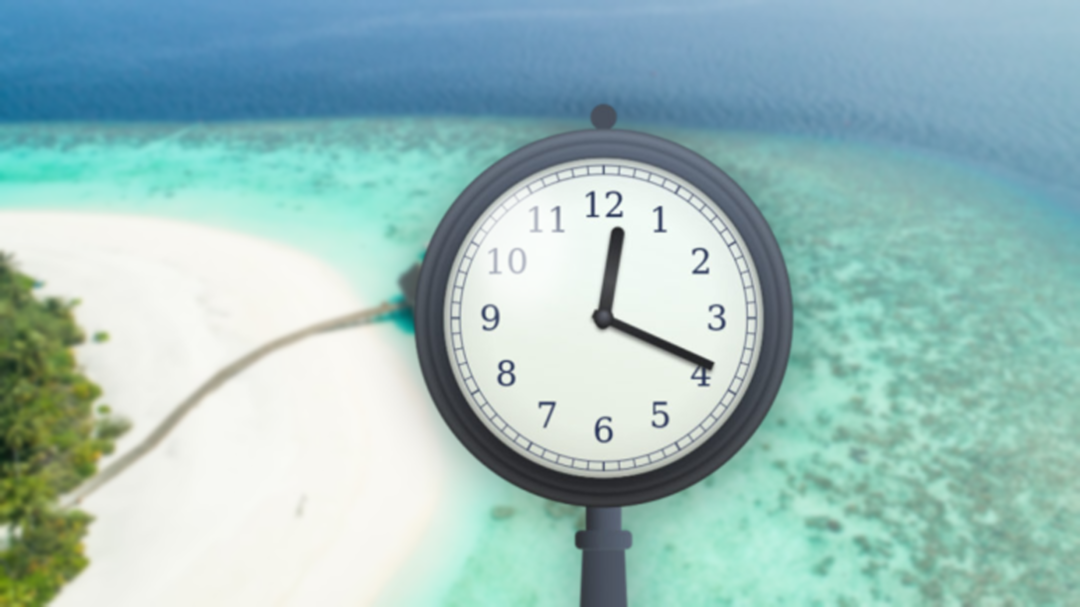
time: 12:19
